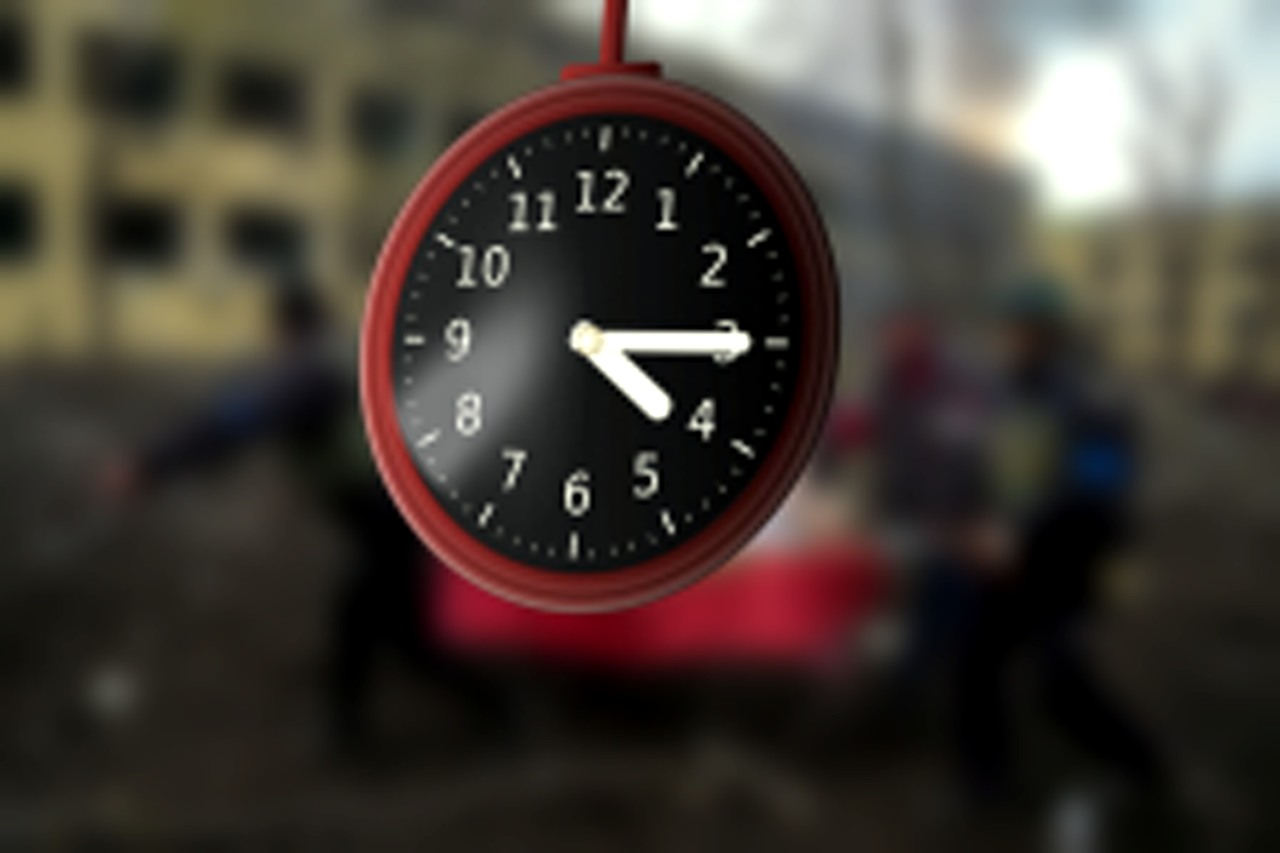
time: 4:15
